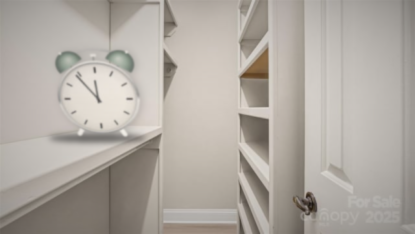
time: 11:54
